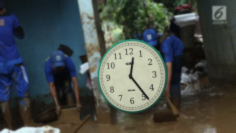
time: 12:24
